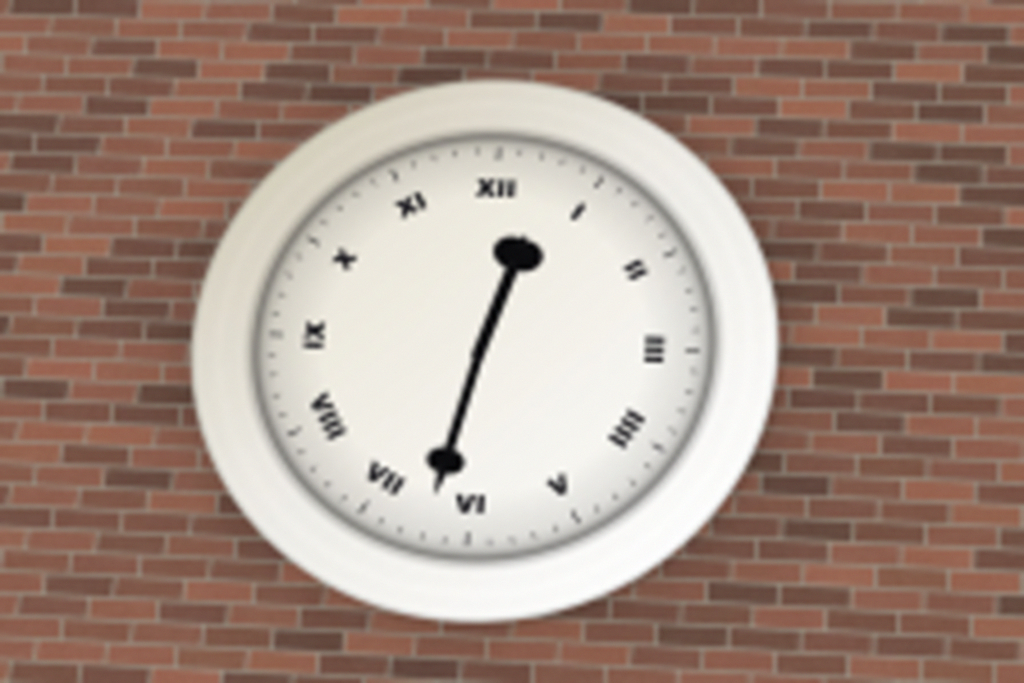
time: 12:32
